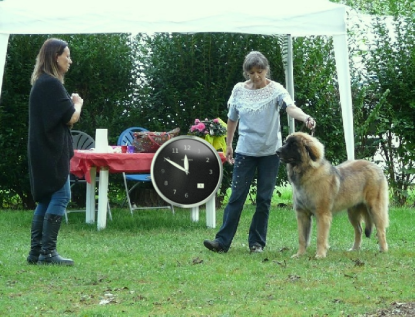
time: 11:50
